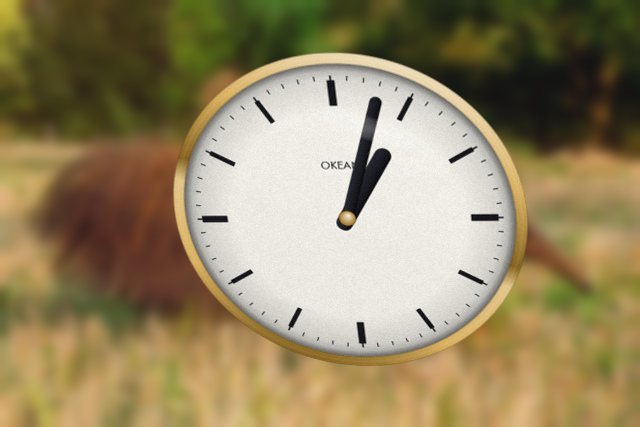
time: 1:03
